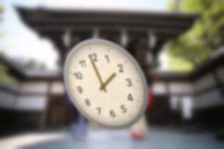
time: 1:59
